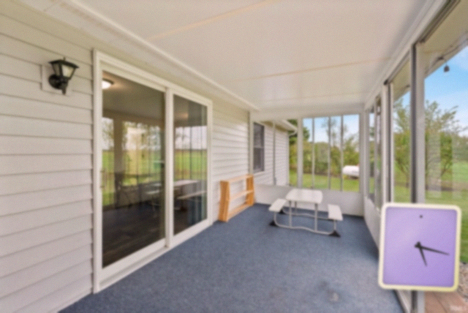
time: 5:17
